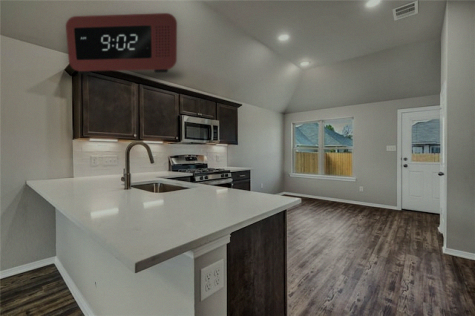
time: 9:02
